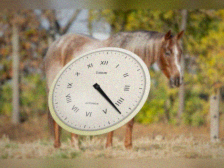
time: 4:22
